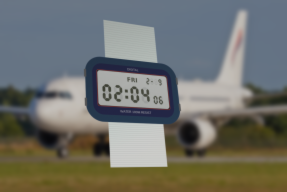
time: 2:04
